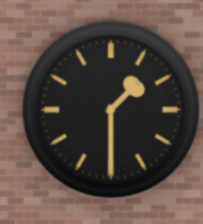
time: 1:30
